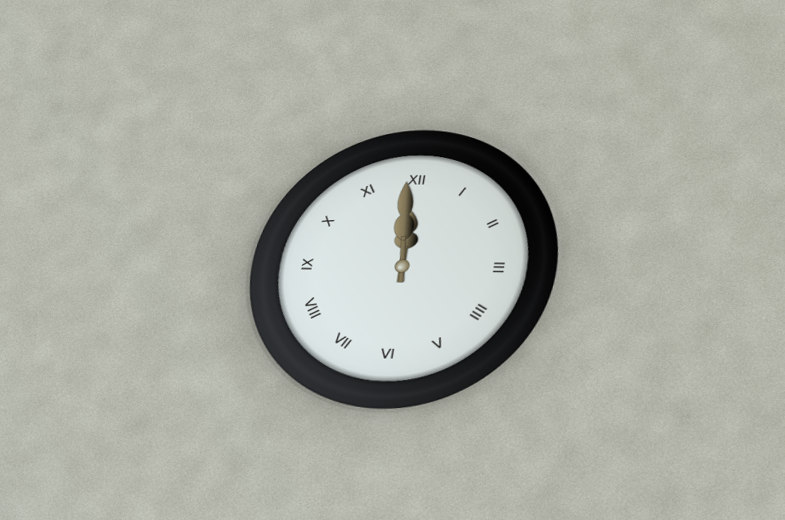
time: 11:59
